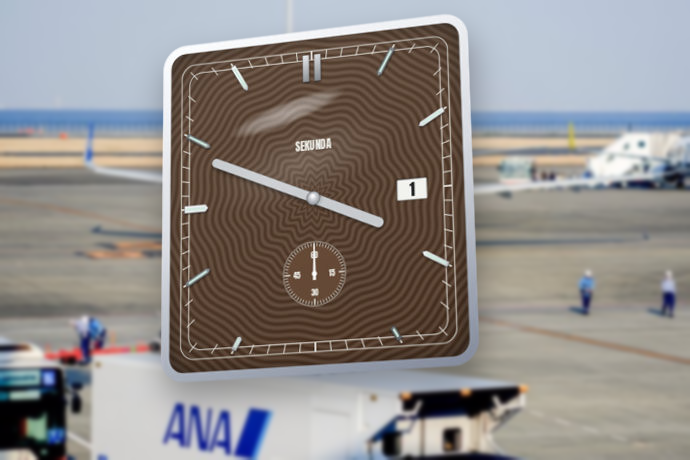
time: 3:49
